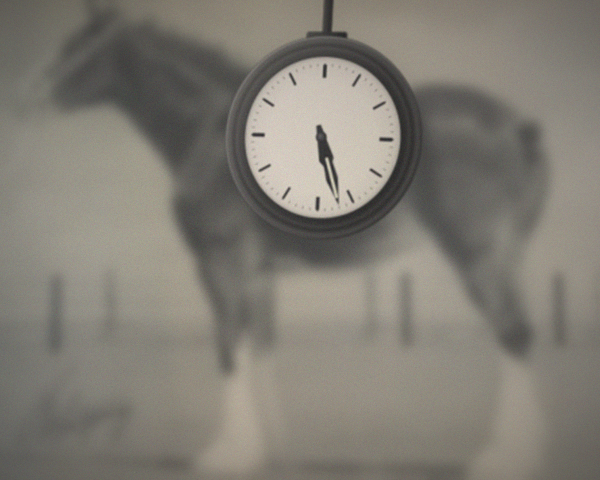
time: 5:27
